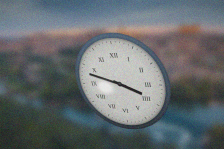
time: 3:48
